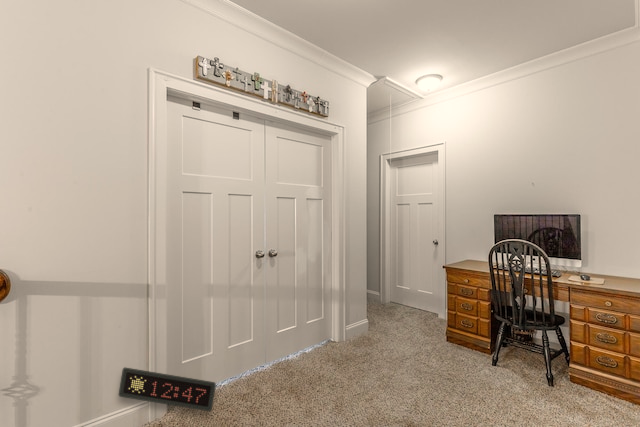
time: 12:47
